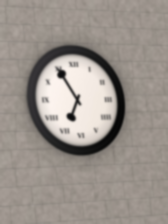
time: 6:55
